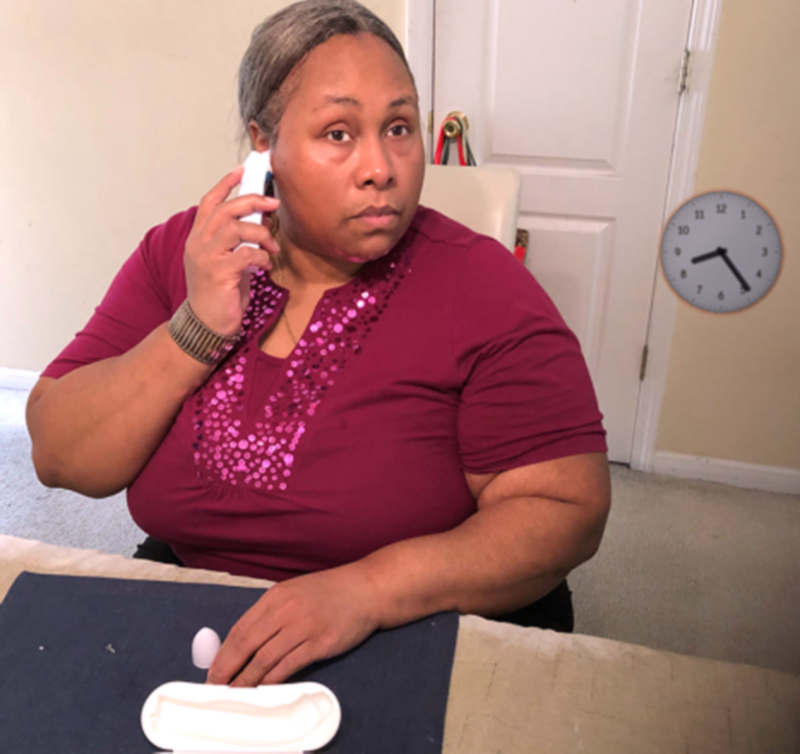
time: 8:24
